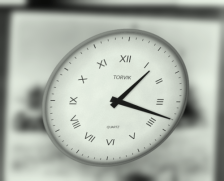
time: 1:18
